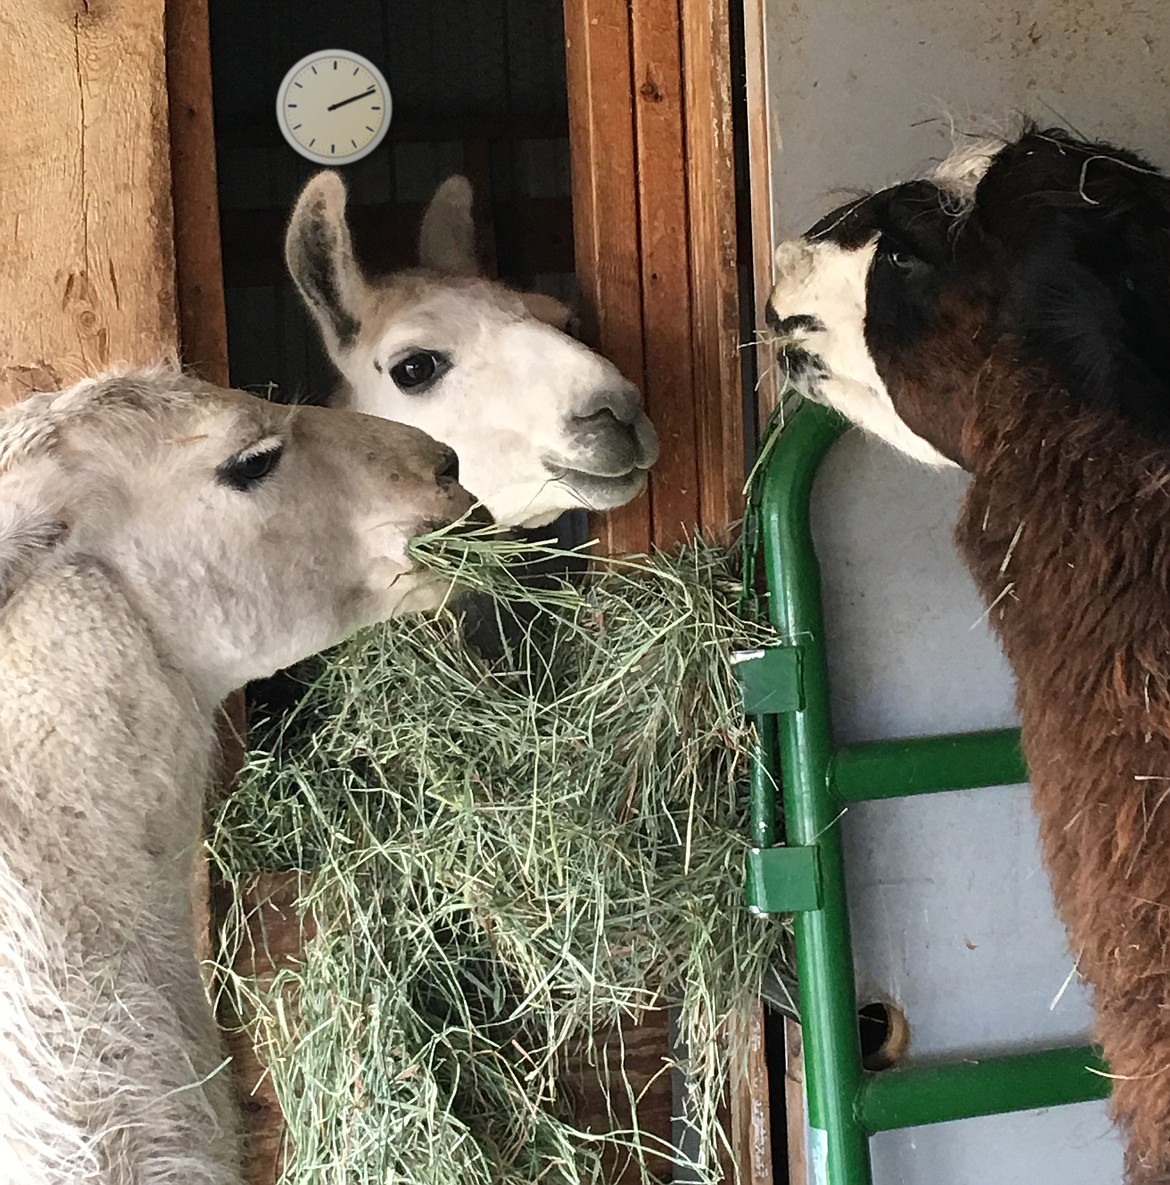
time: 2:11
